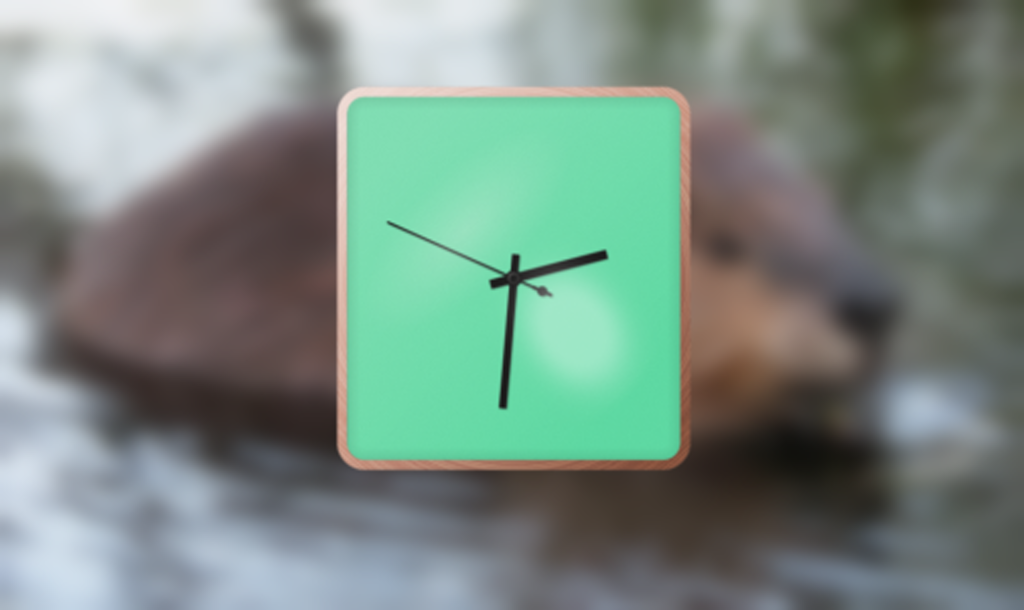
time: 2:30:49
